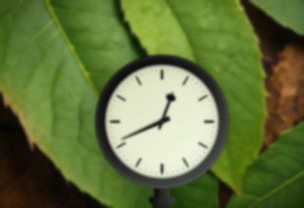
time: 12:41
